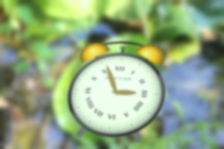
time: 2:56
